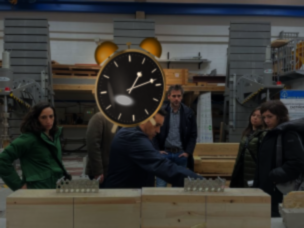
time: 1:13
